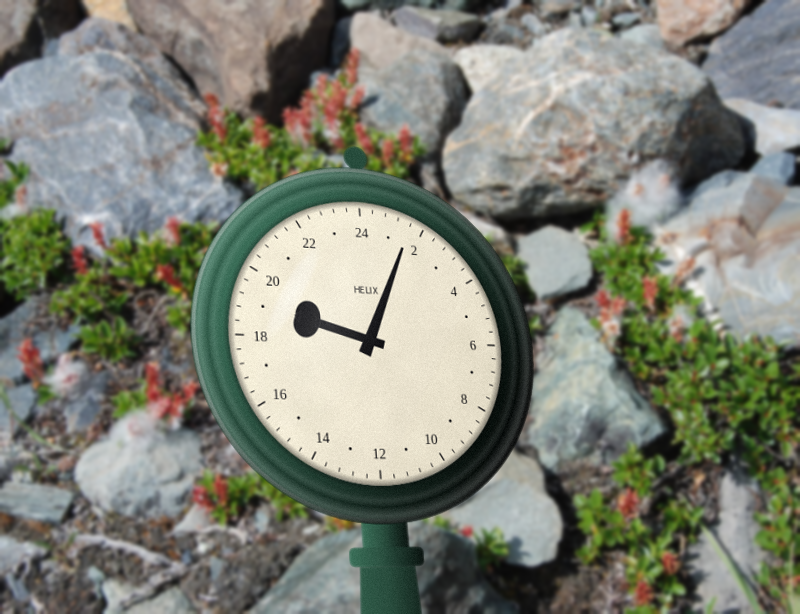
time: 19:04
